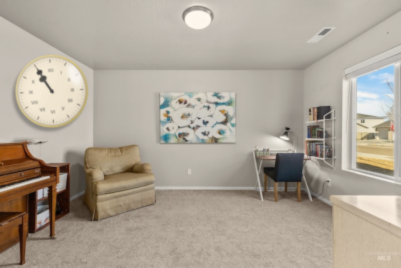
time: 10:55
